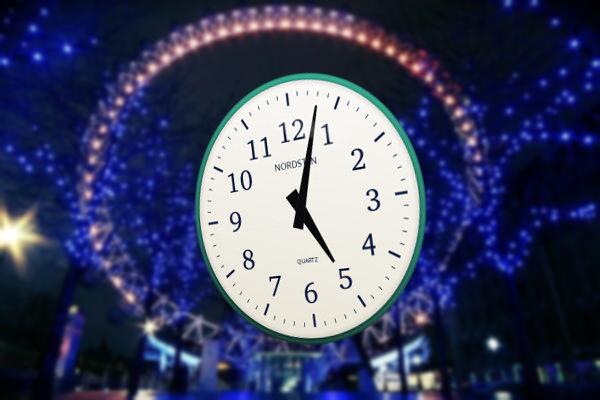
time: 5:03
